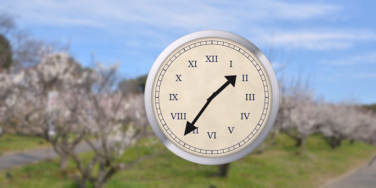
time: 1:36
